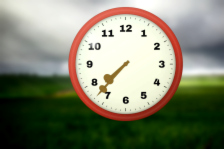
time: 7:37
